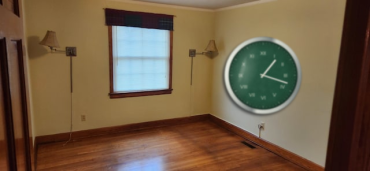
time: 1:18
